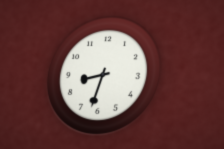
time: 8:32
